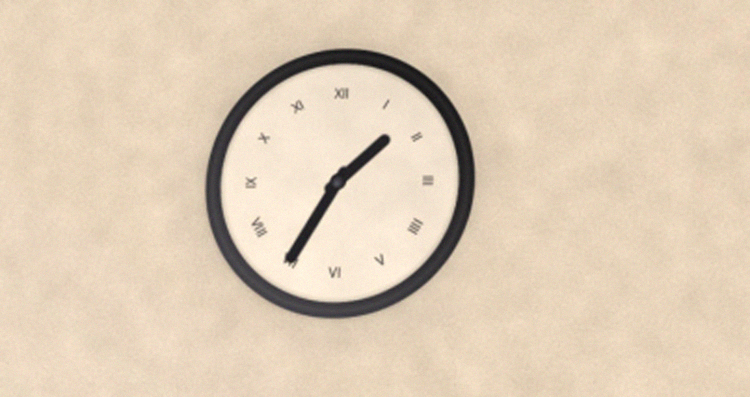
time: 1:35
